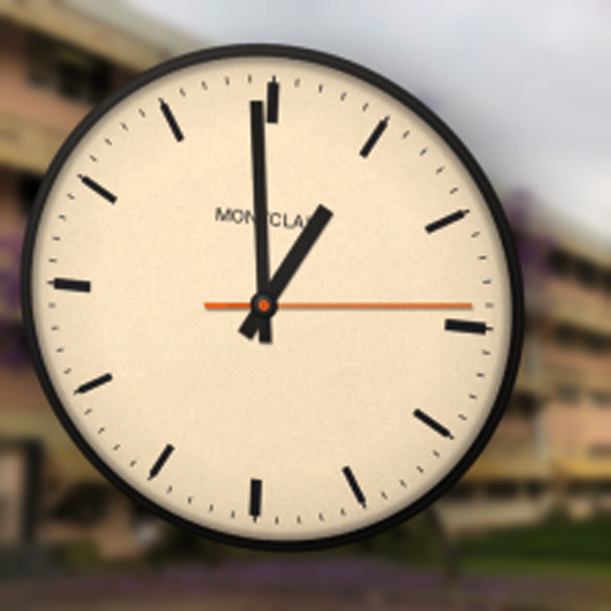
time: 12:59:14
